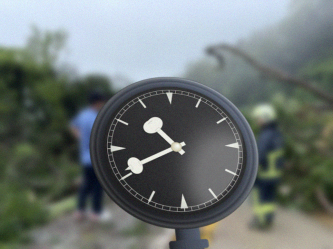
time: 10:41
